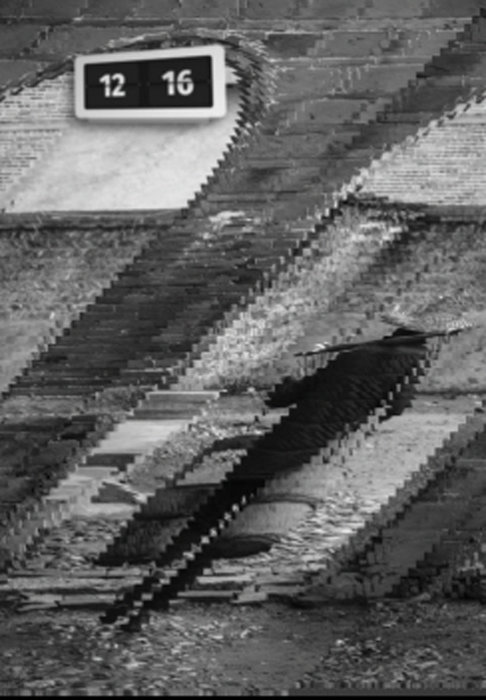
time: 12:16
